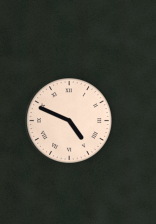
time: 4:49
